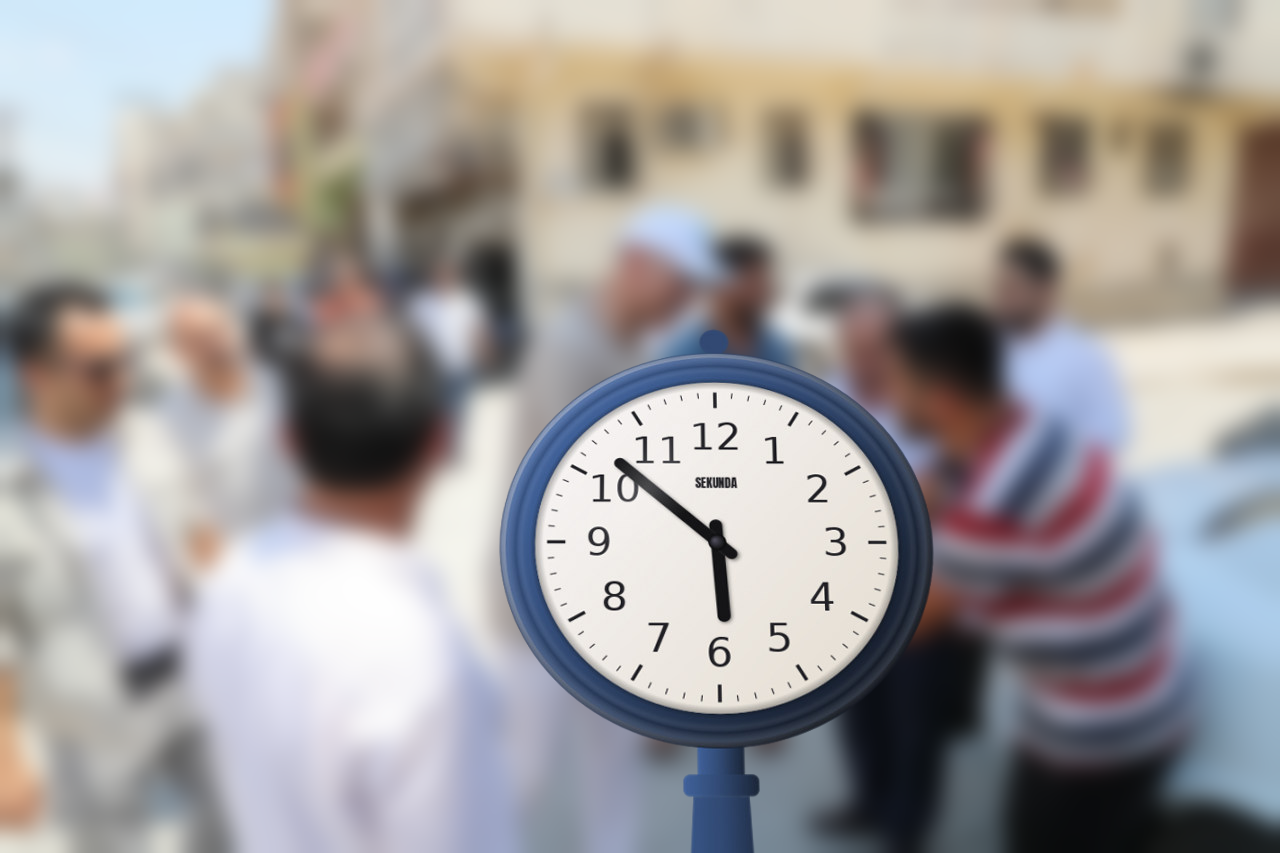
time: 5:52
